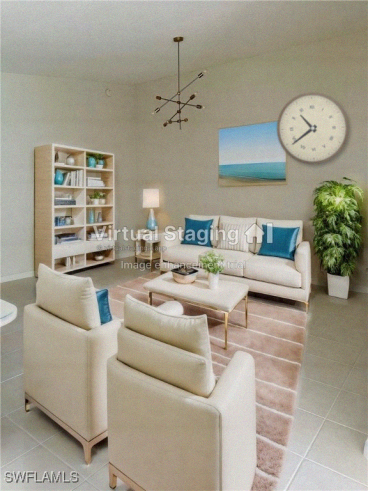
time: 10:39
